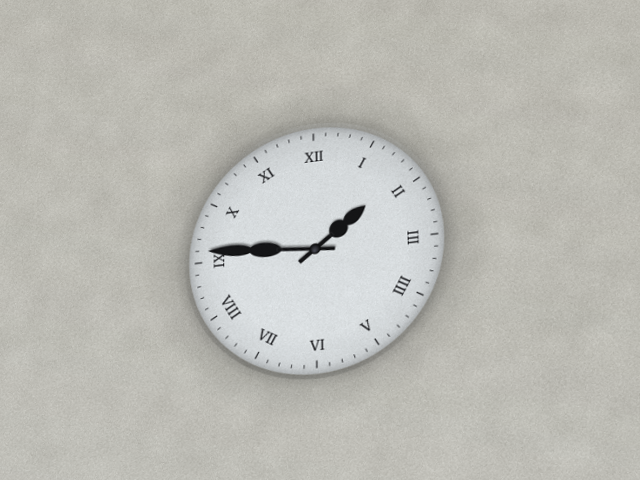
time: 1:46
